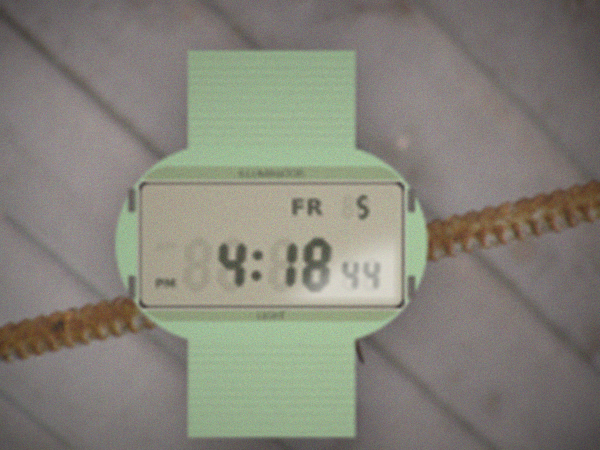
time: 4:18:44
